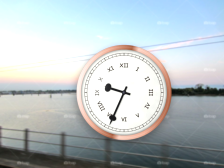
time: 9:34
